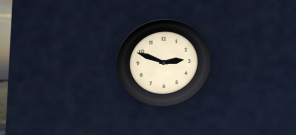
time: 2:49
